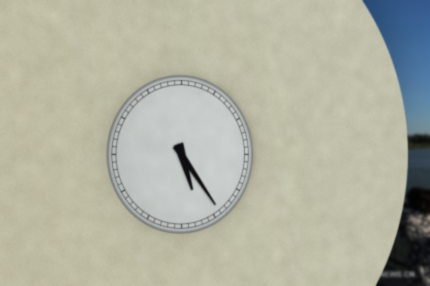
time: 5:24
